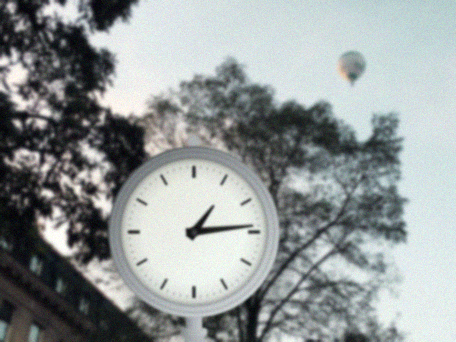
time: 1:14
